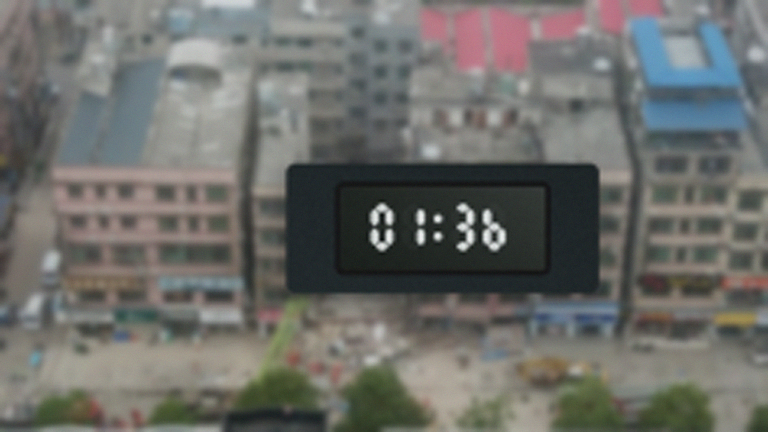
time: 1:36
